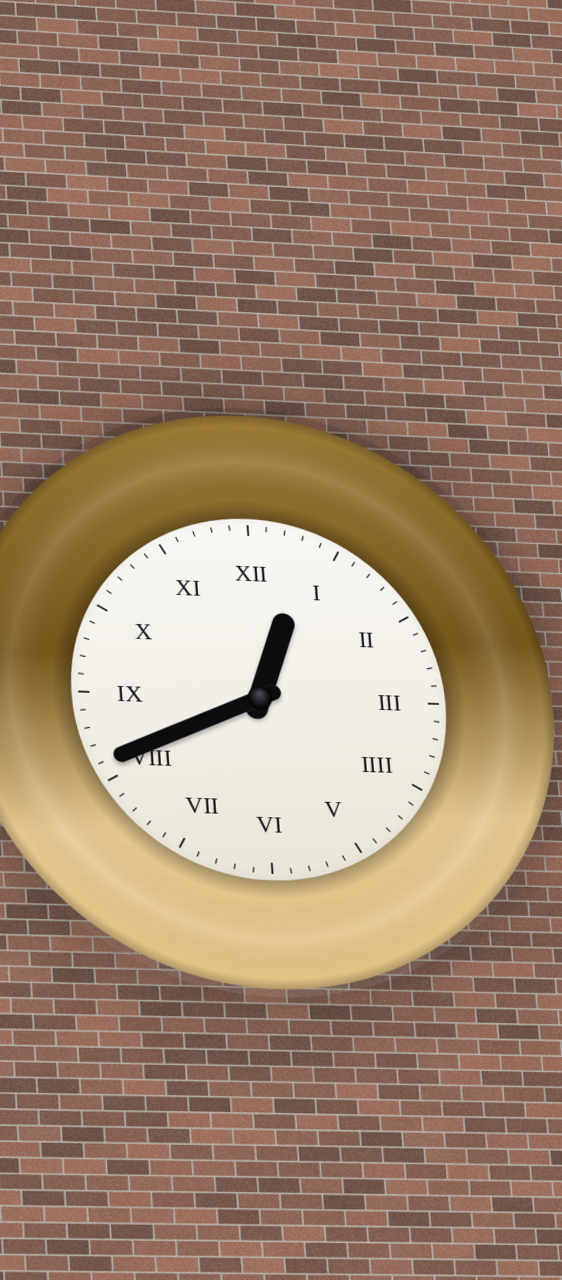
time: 12:41
